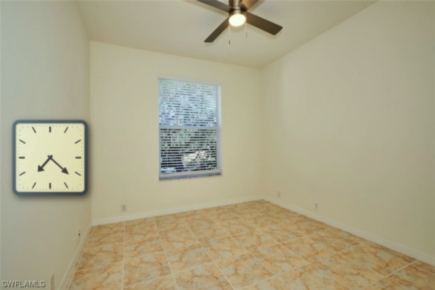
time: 7:22
